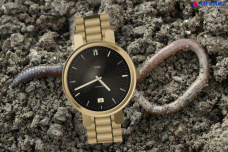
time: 4:42
